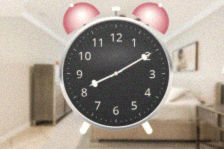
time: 8:10
